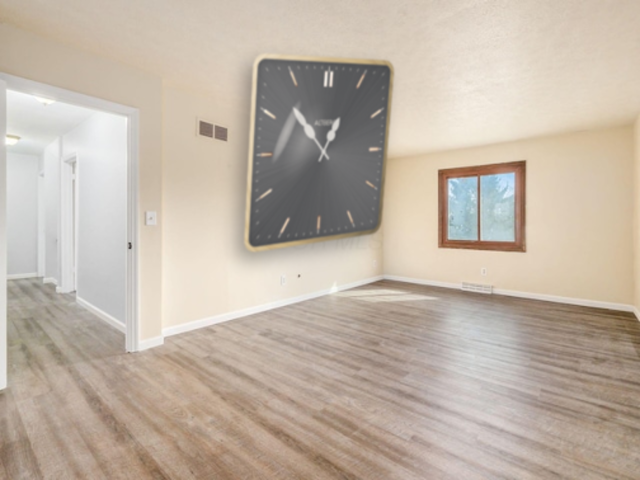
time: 12:53
